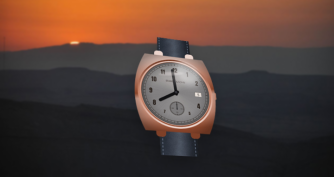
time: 7:59
